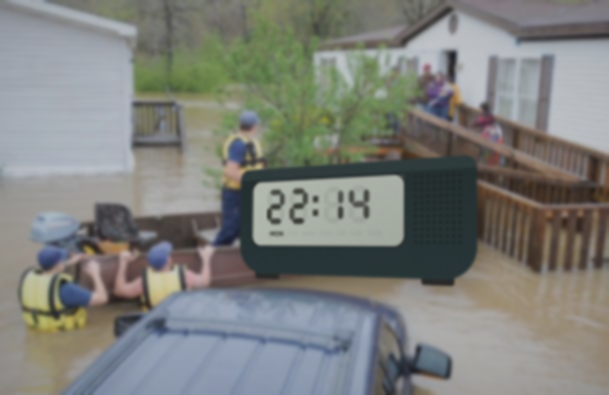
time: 22:14
